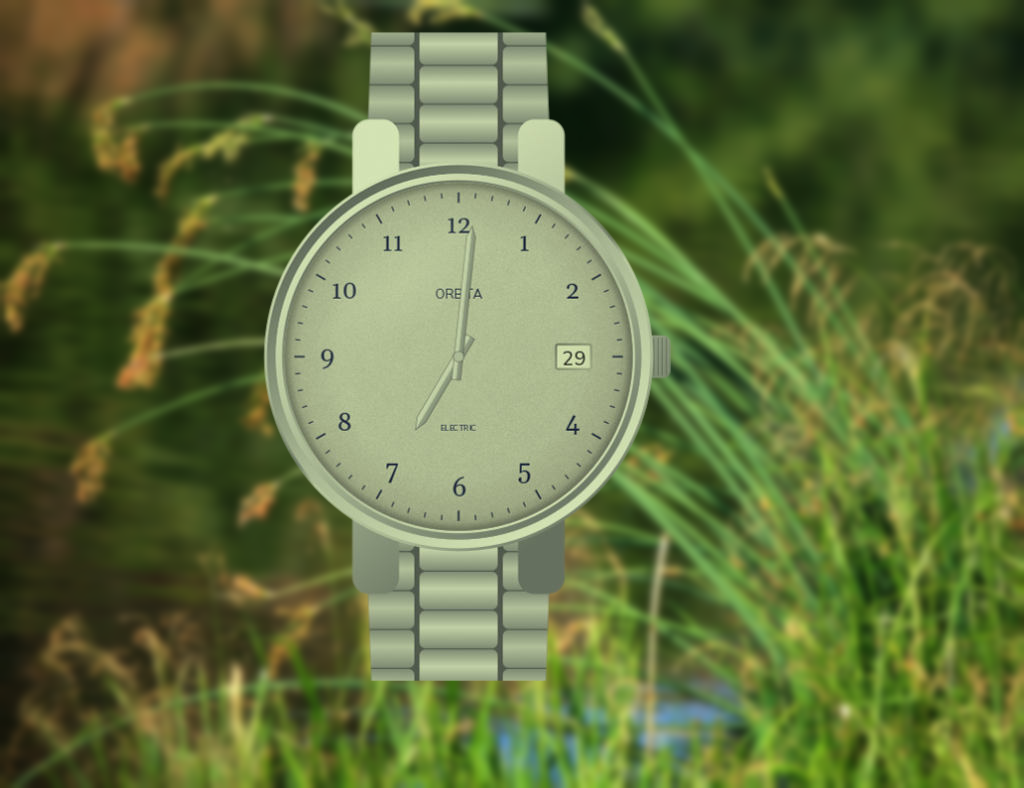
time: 7:01
